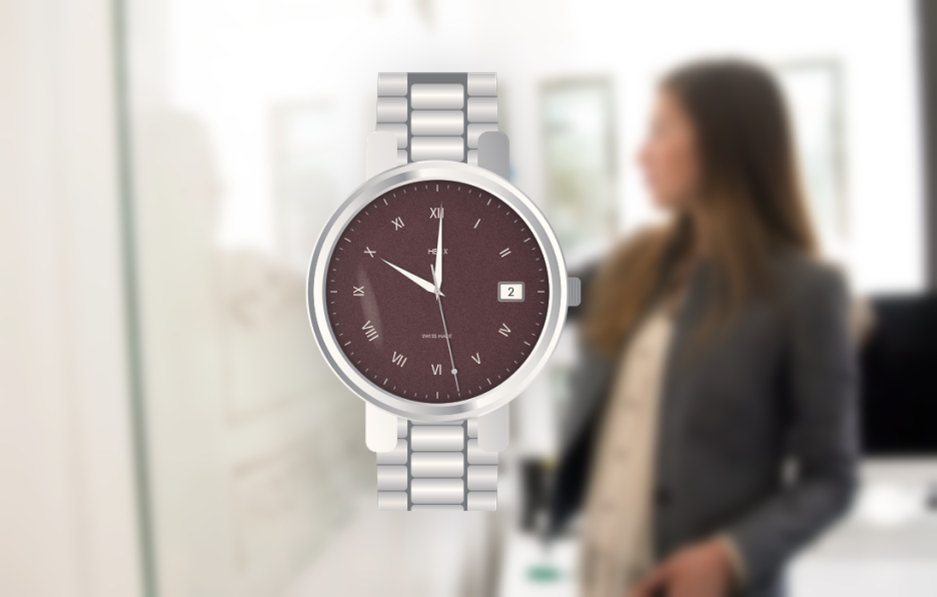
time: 10:00:28
